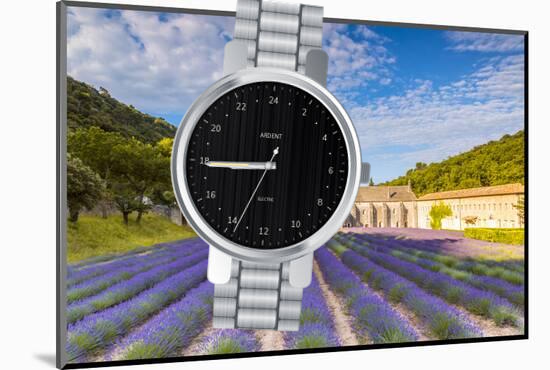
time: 17:44:34
